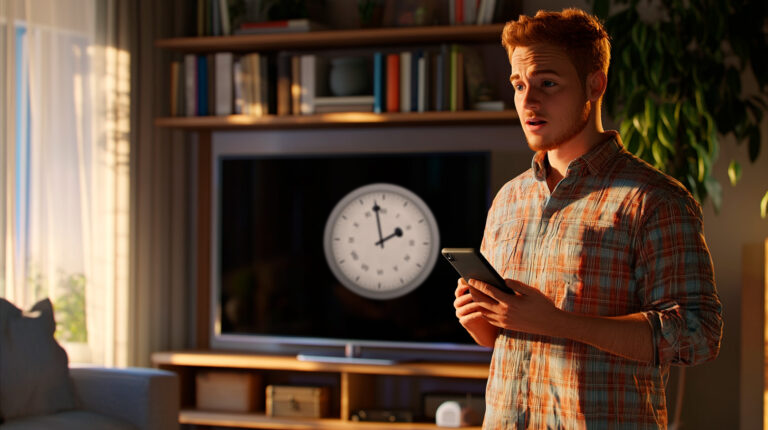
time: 1:58
